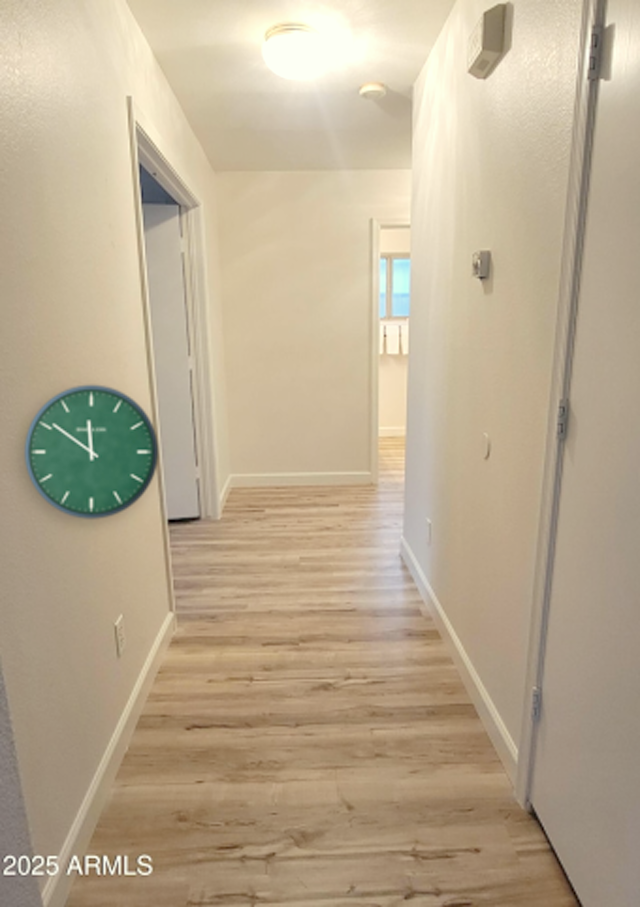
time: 11:51
